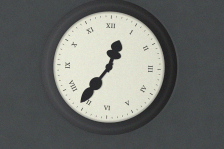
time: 12:36
